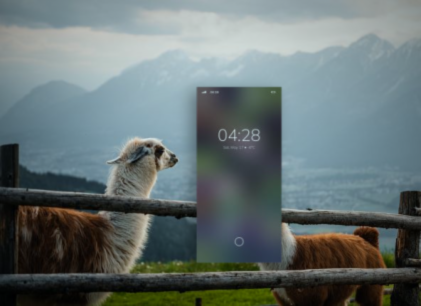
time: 4:28
